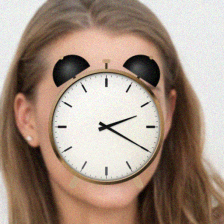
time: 2:20
